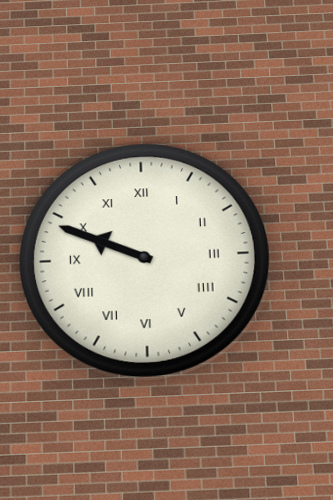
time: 9:49
